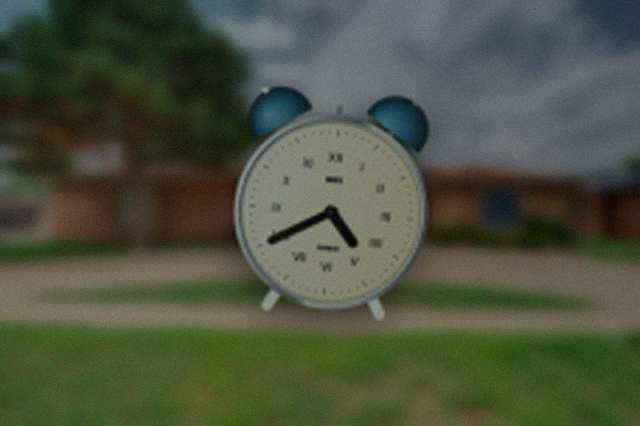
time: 4:40
